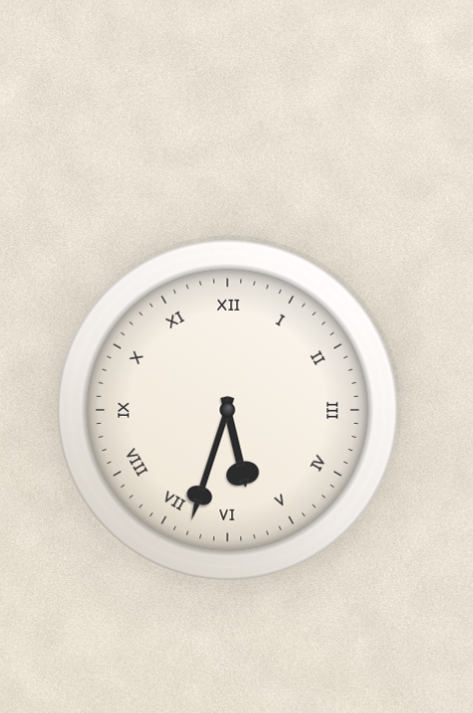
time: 5:33
